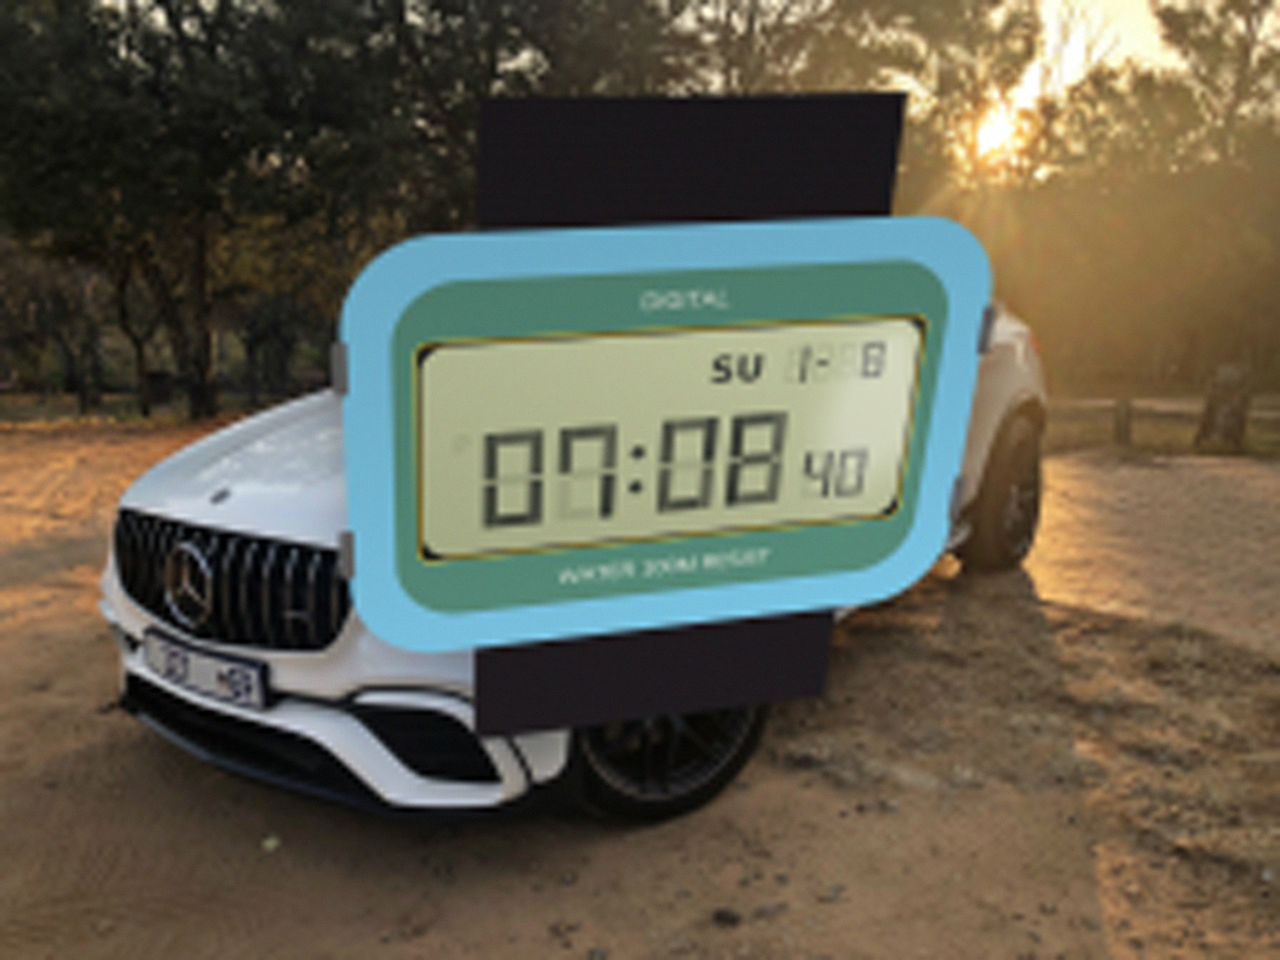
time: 7:08:40
